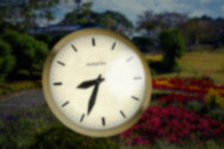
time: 8:34
